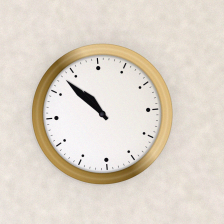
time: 10:53
